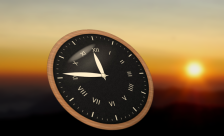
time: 11:46
